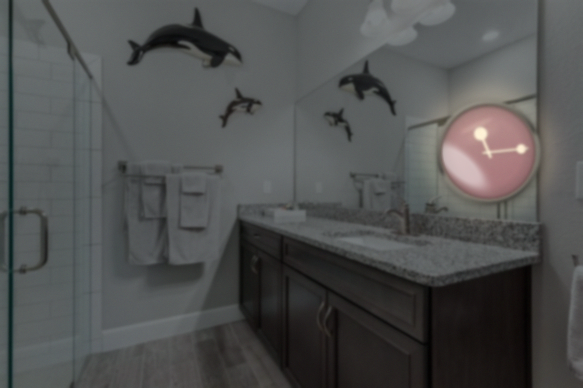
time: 11:14
